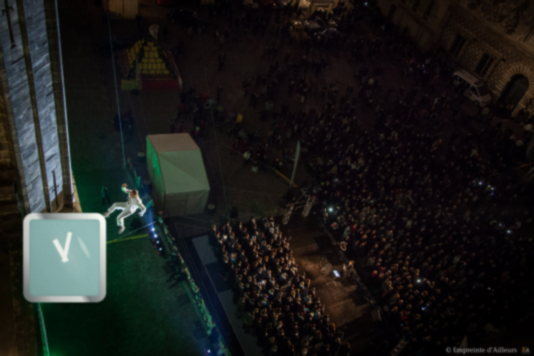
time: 11:02
